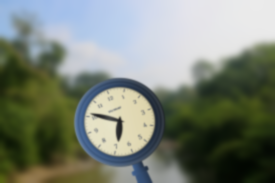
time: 6:51
